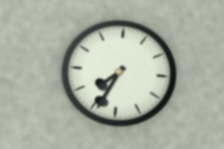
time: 7:34
